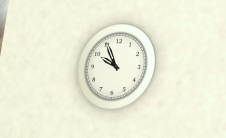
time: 9:55
